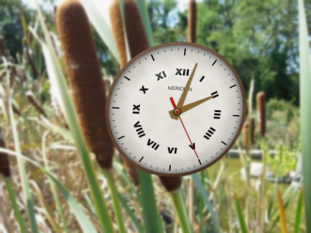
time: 2:02:25
